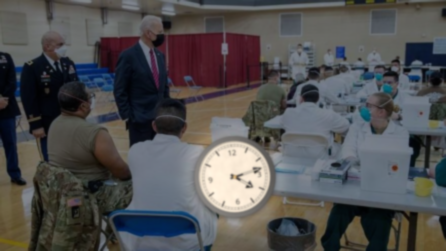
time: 4:13
